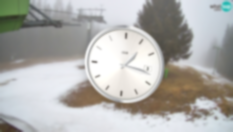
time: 1:17
